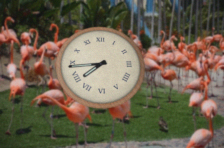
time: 7:44
